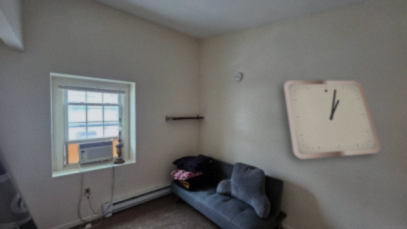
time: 1:03
